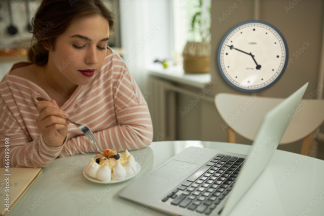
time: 4:48
